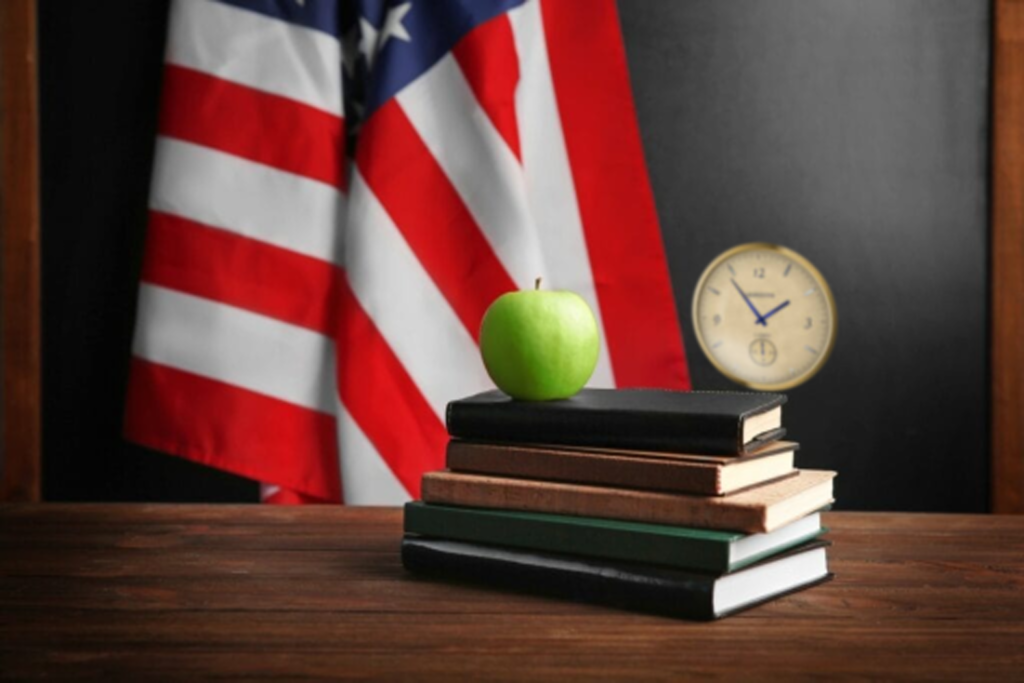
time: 1:54
